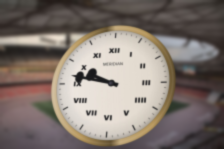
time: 9:47
